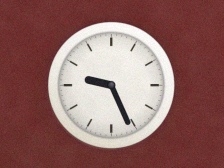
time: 9:26
